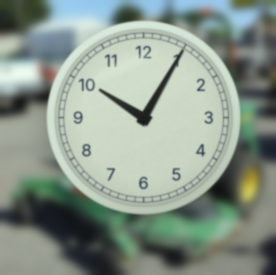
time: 10:05
